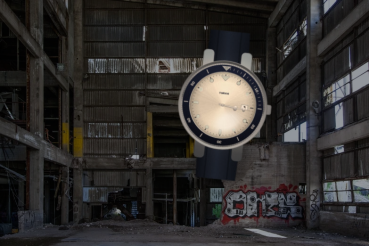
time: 3:16
